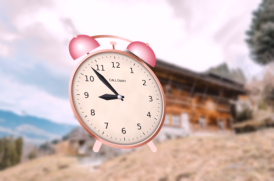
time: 8:53
